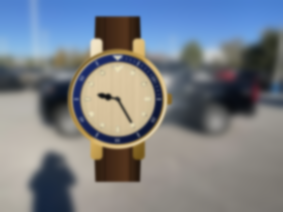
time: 9:25
